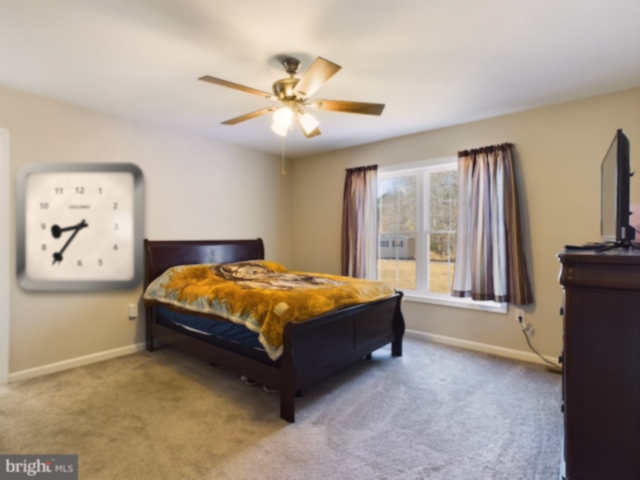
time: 8:36
